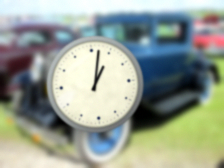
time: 1:02
